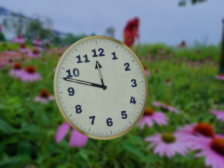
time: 11:48
